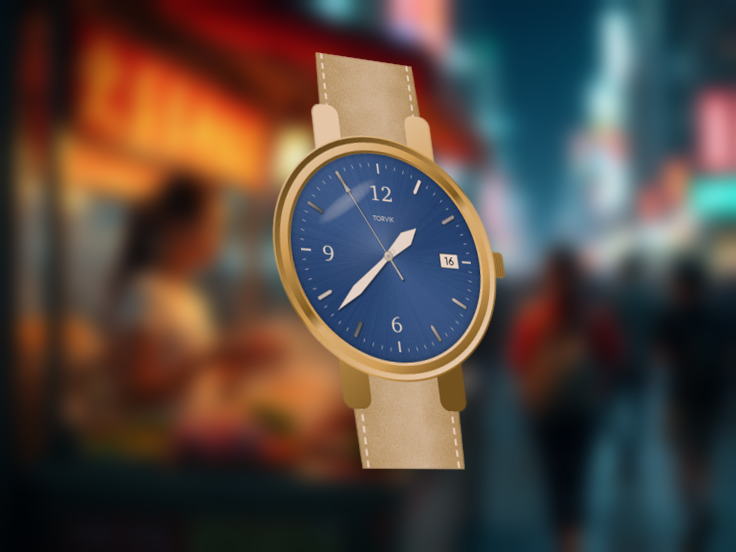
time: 1:37:55
